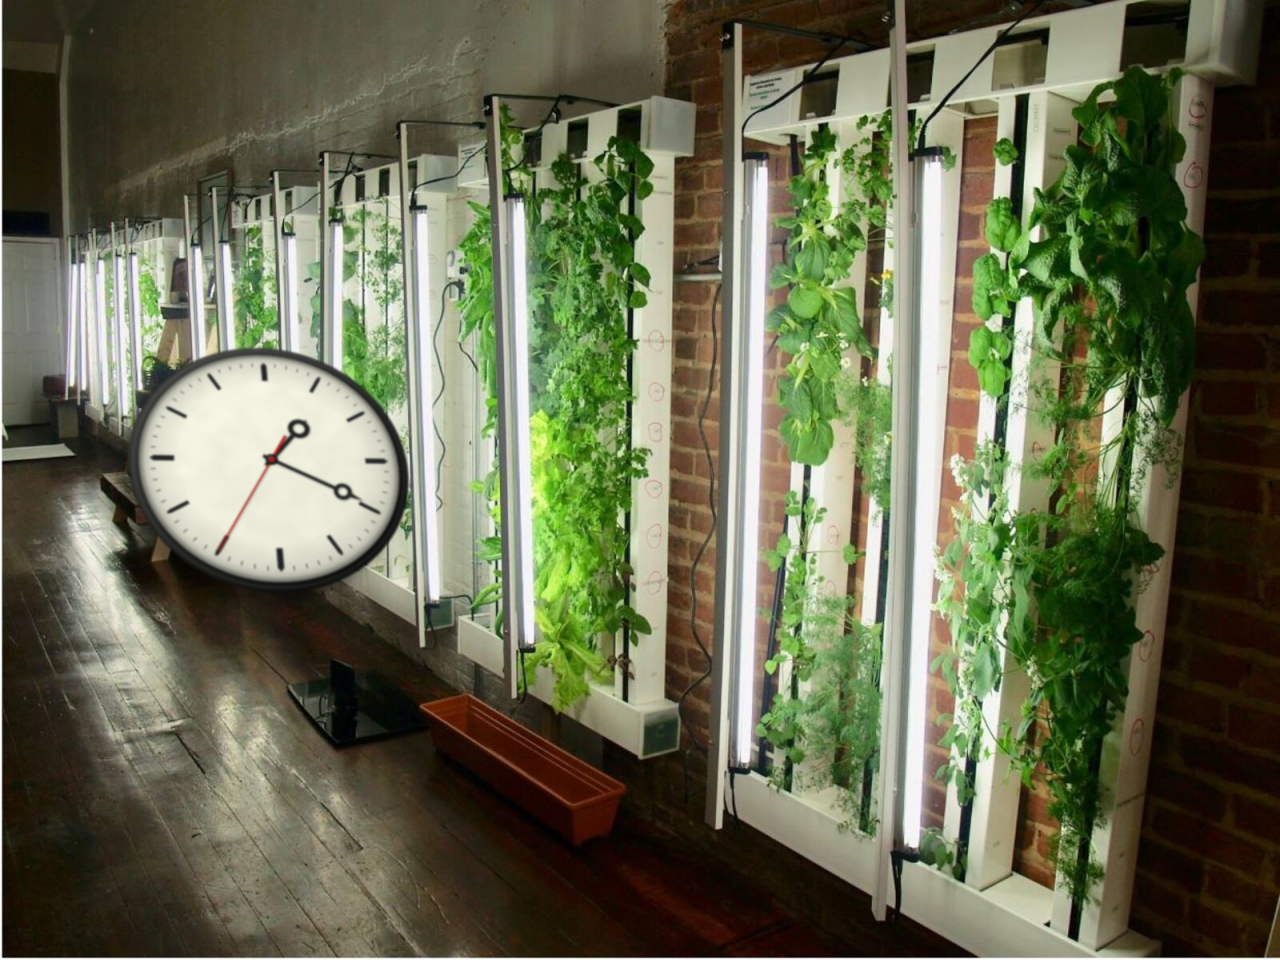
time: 1:19:35
